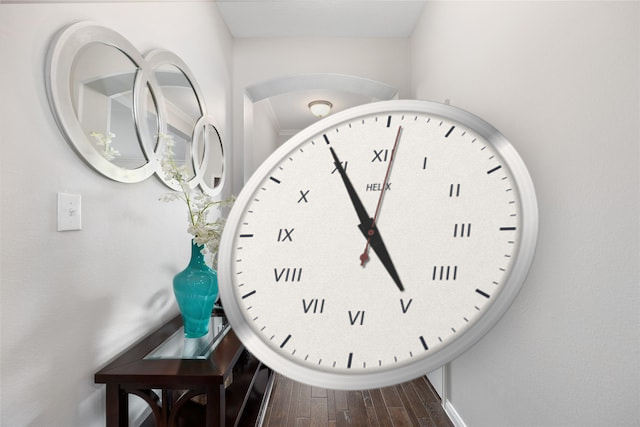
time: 4:55:01
